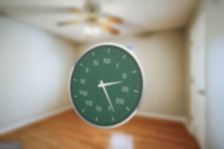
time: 2:24
